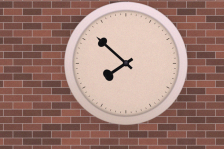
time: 7:52
